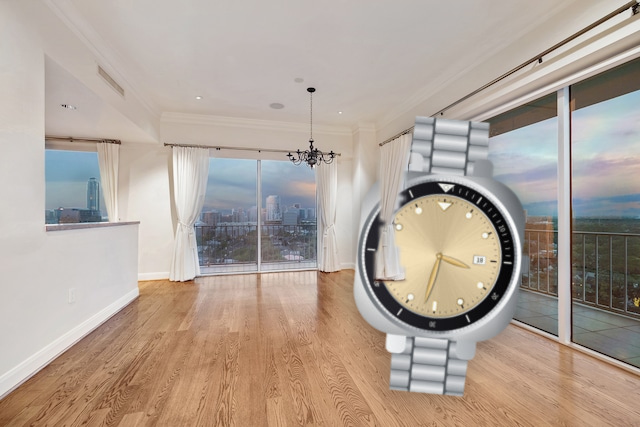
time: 3:32
